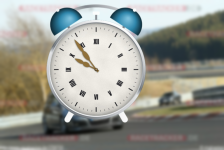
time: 9:54
